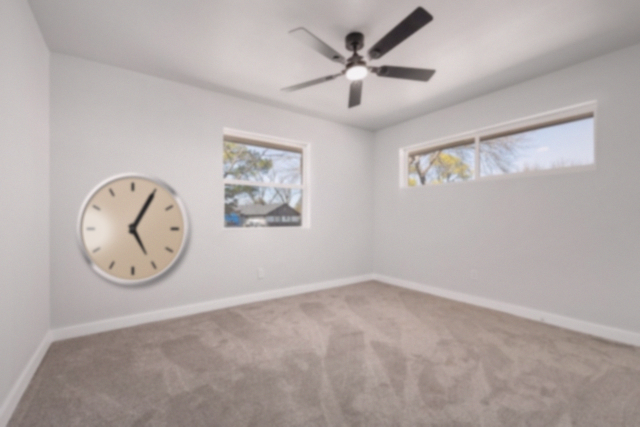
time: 5:05
